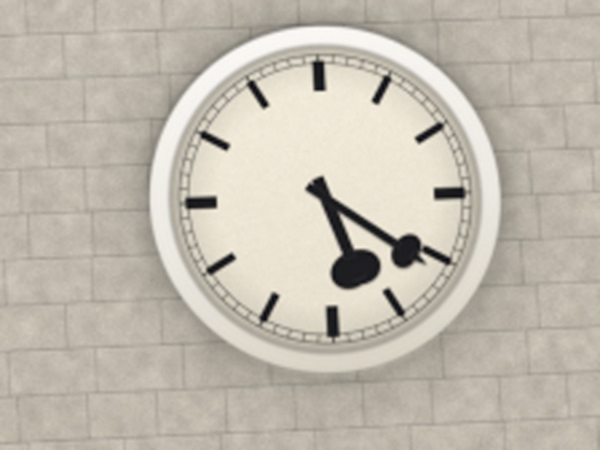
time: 5:21
